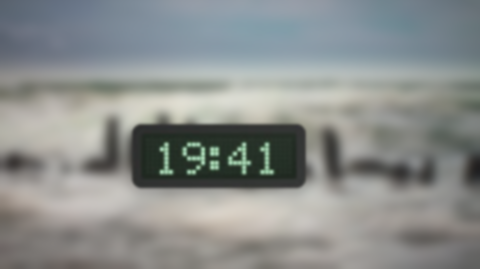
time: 19:41
